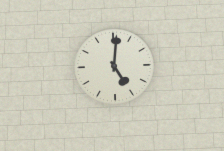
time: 5:01
